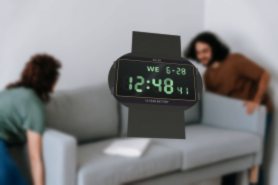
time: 12:48
